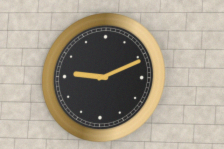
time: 9:11
